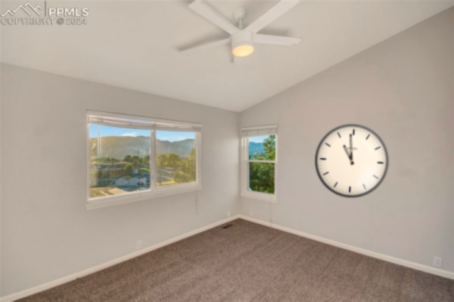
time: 10:59
